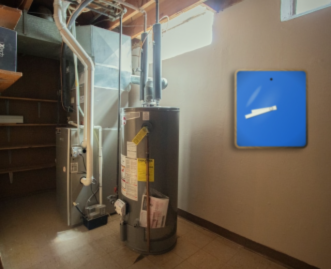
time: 8:42
